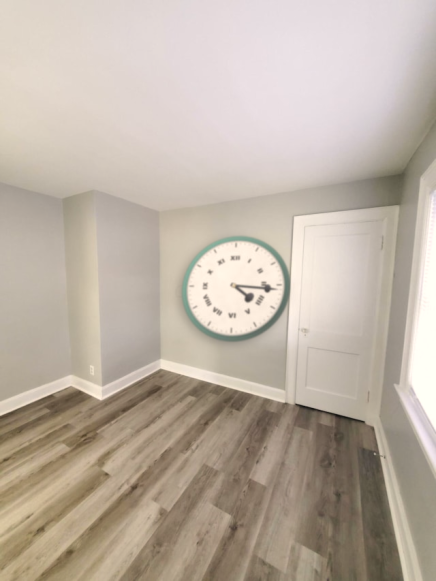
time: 4:16
